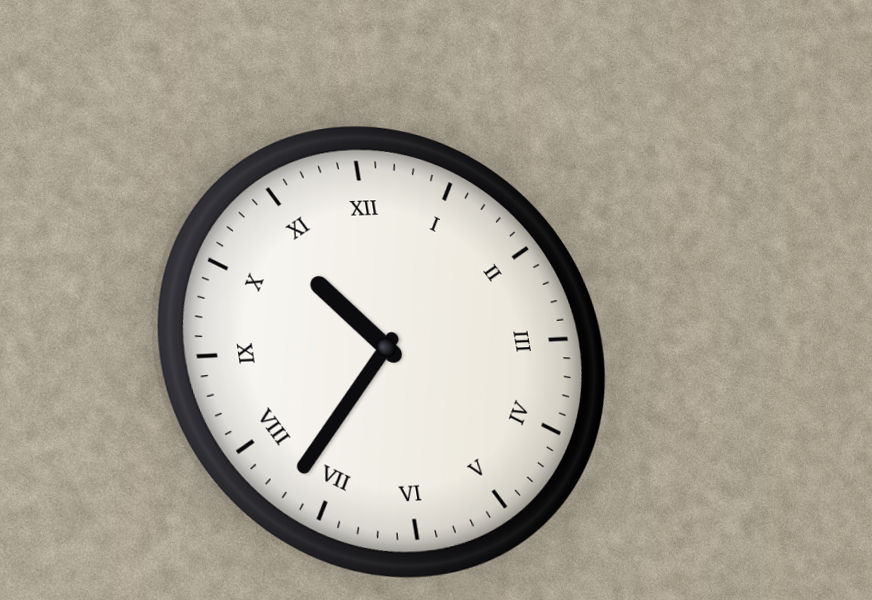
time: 10:37
